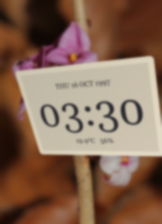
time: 3:30
